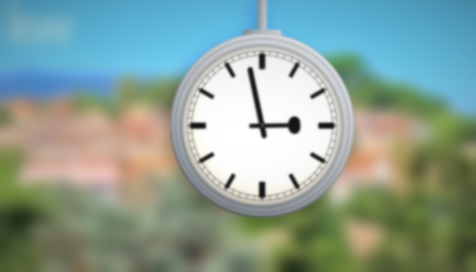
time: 2:58
